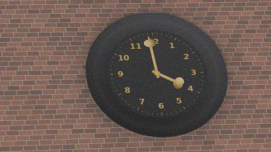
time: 3:59
